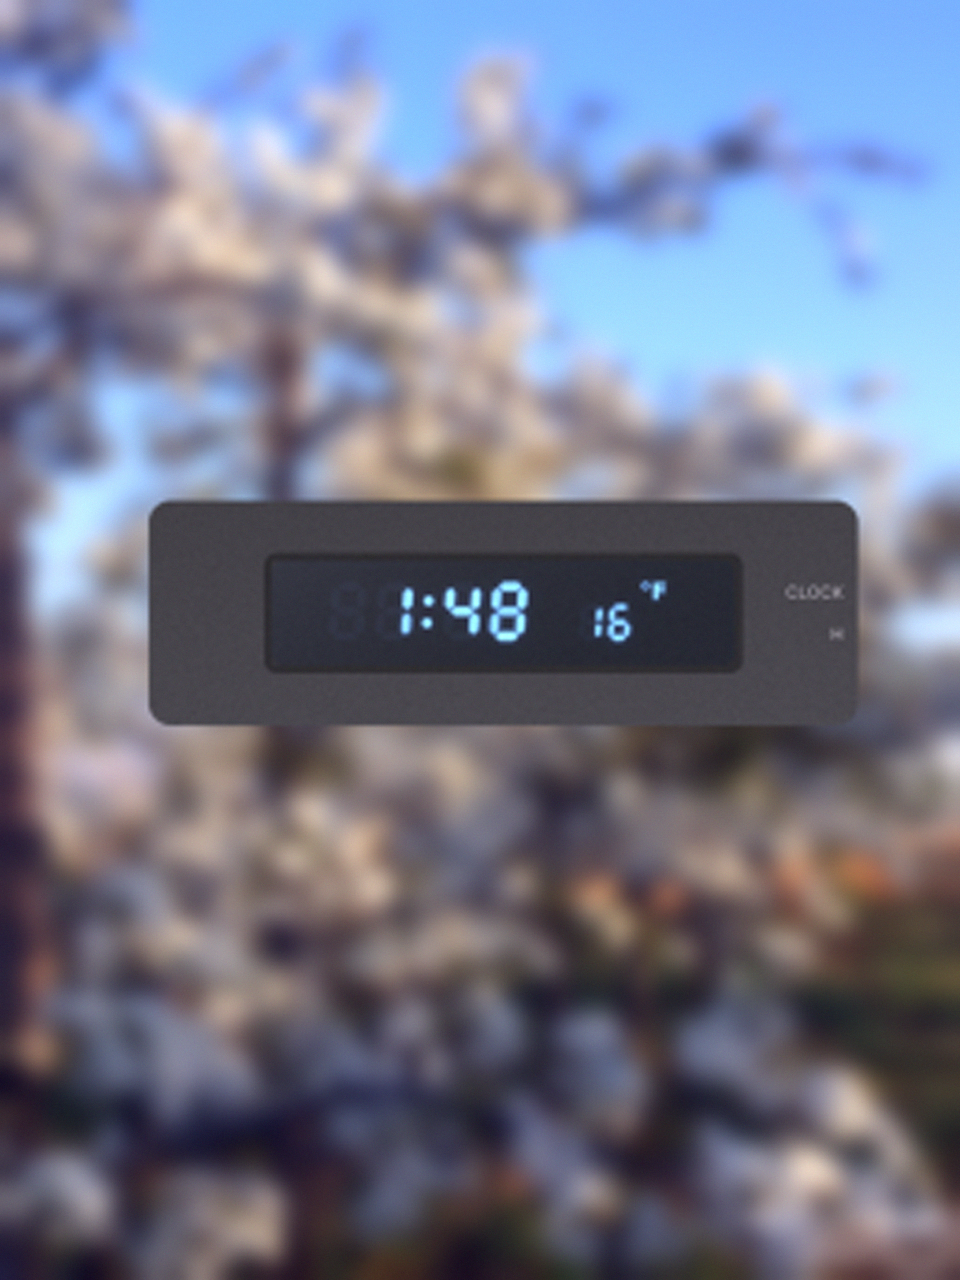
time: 1:48
